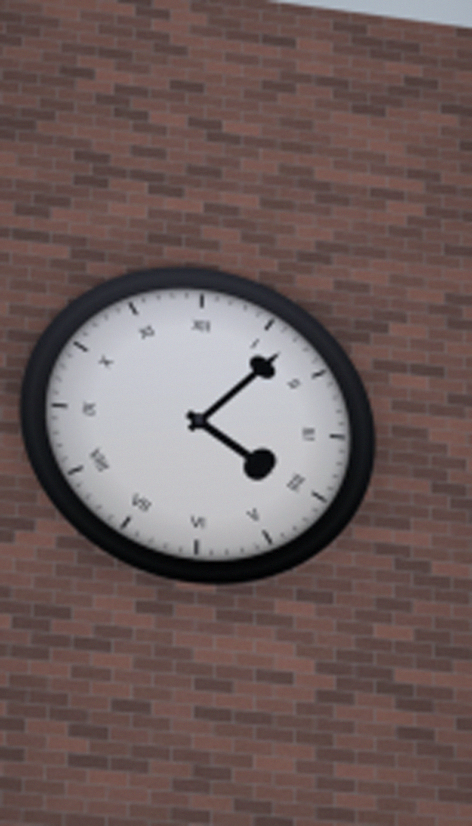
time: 4:07
